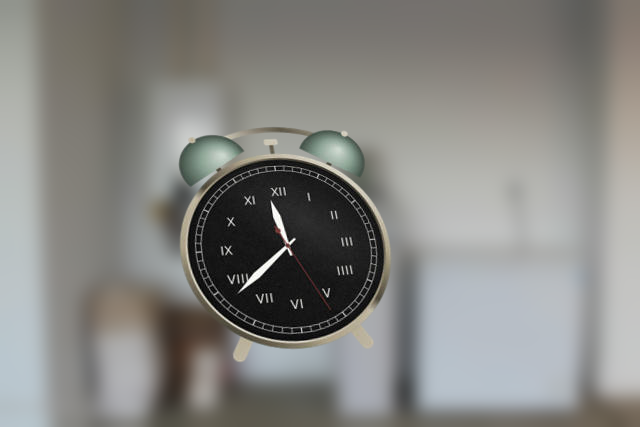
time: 11:38:26
